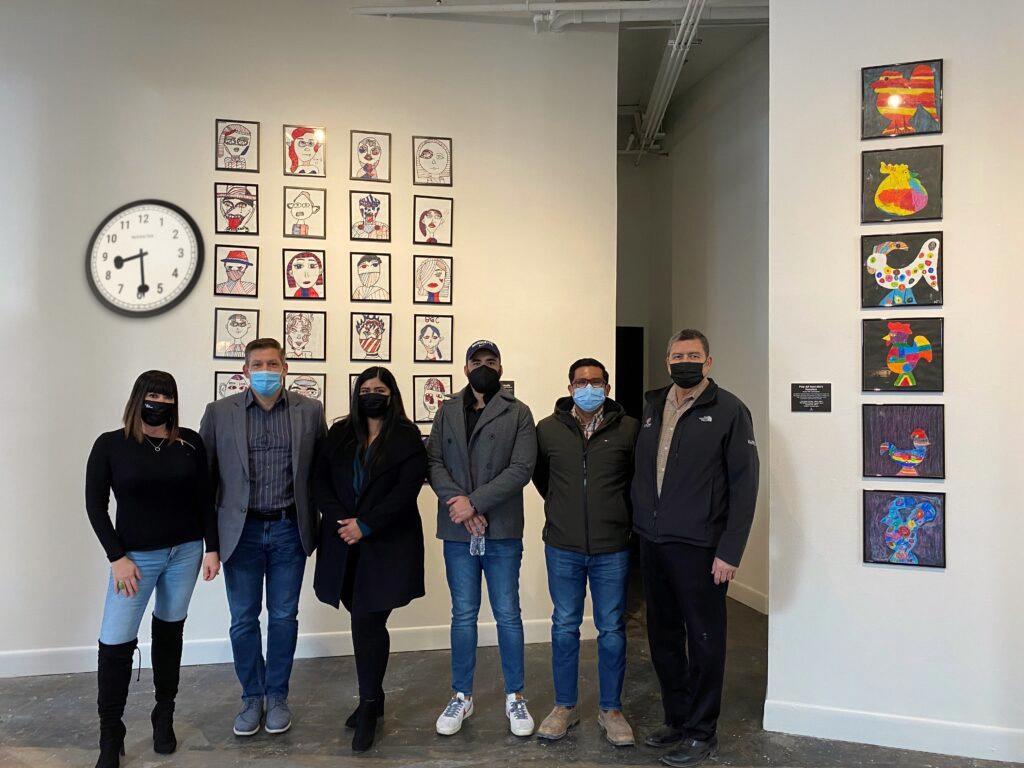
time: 8:29
